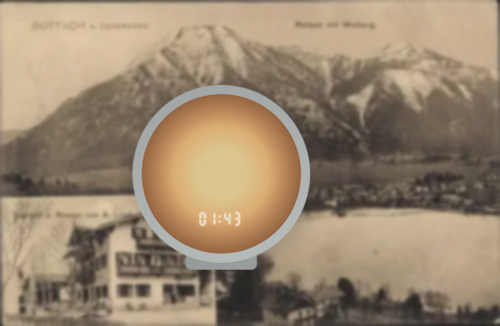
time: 1:43
